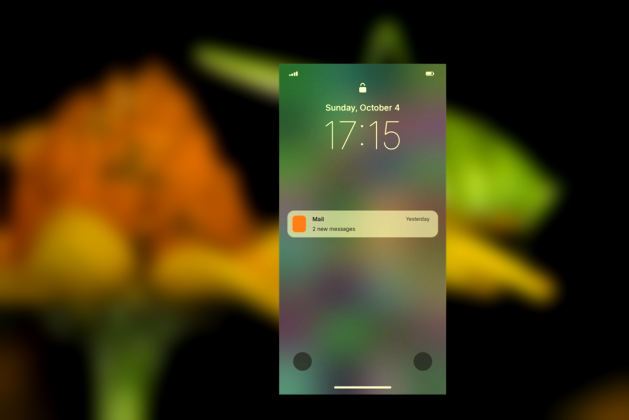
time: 17:15
